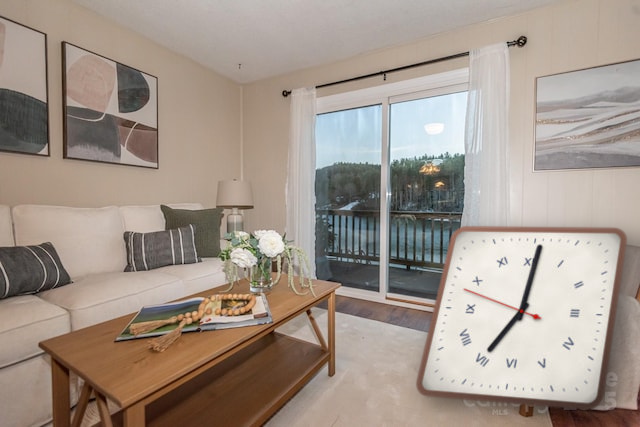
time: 7:00:48
